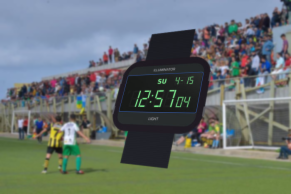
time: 12:57:04
